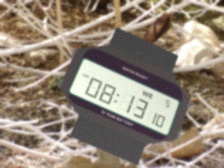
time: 8:13:10
